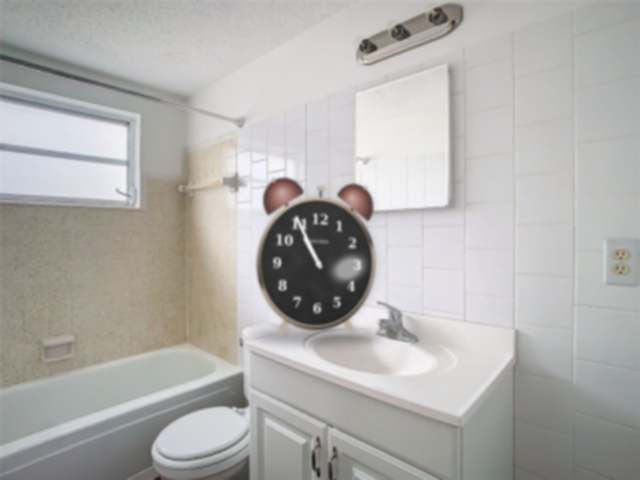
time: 10:55
